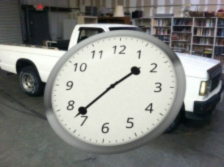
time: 1:37
